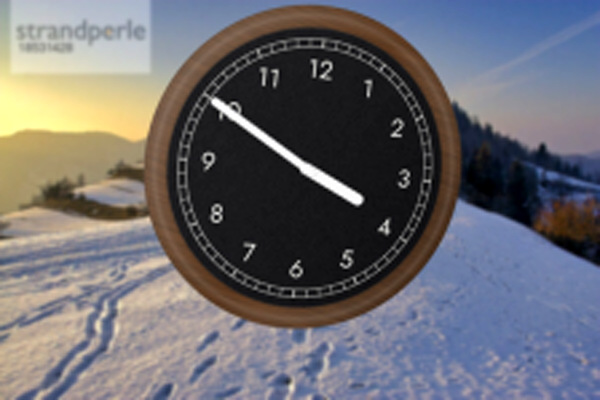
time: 3:50
